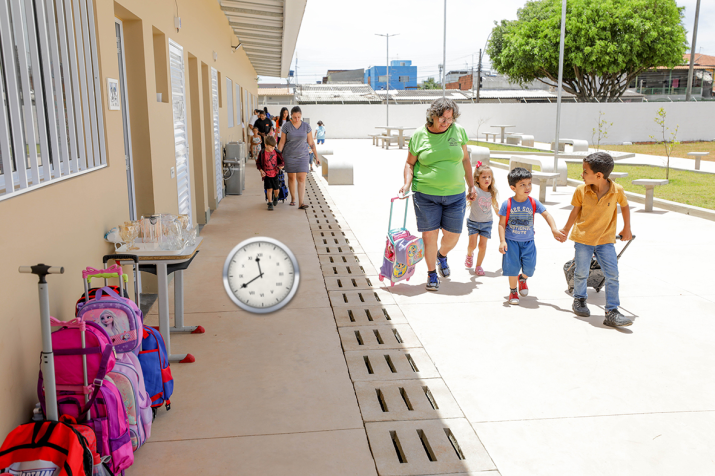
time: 11:40
